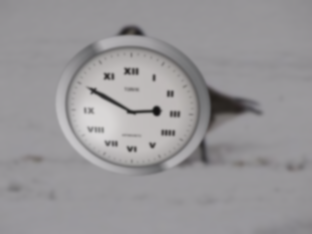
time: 2:50
